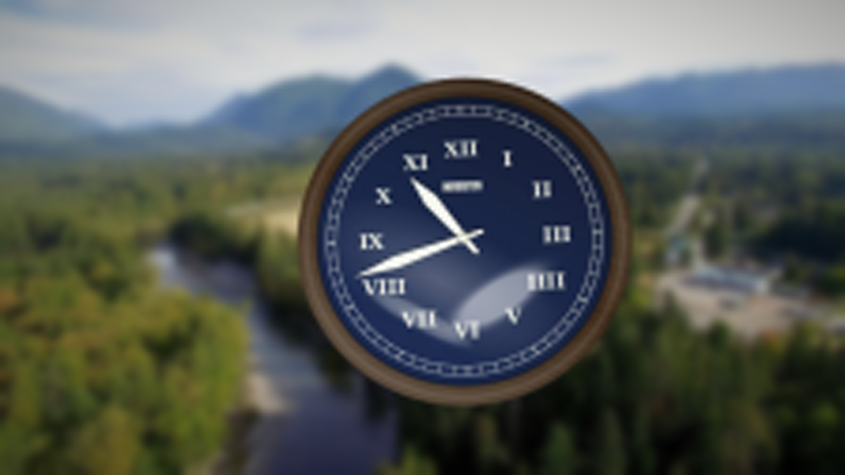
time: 10:42
